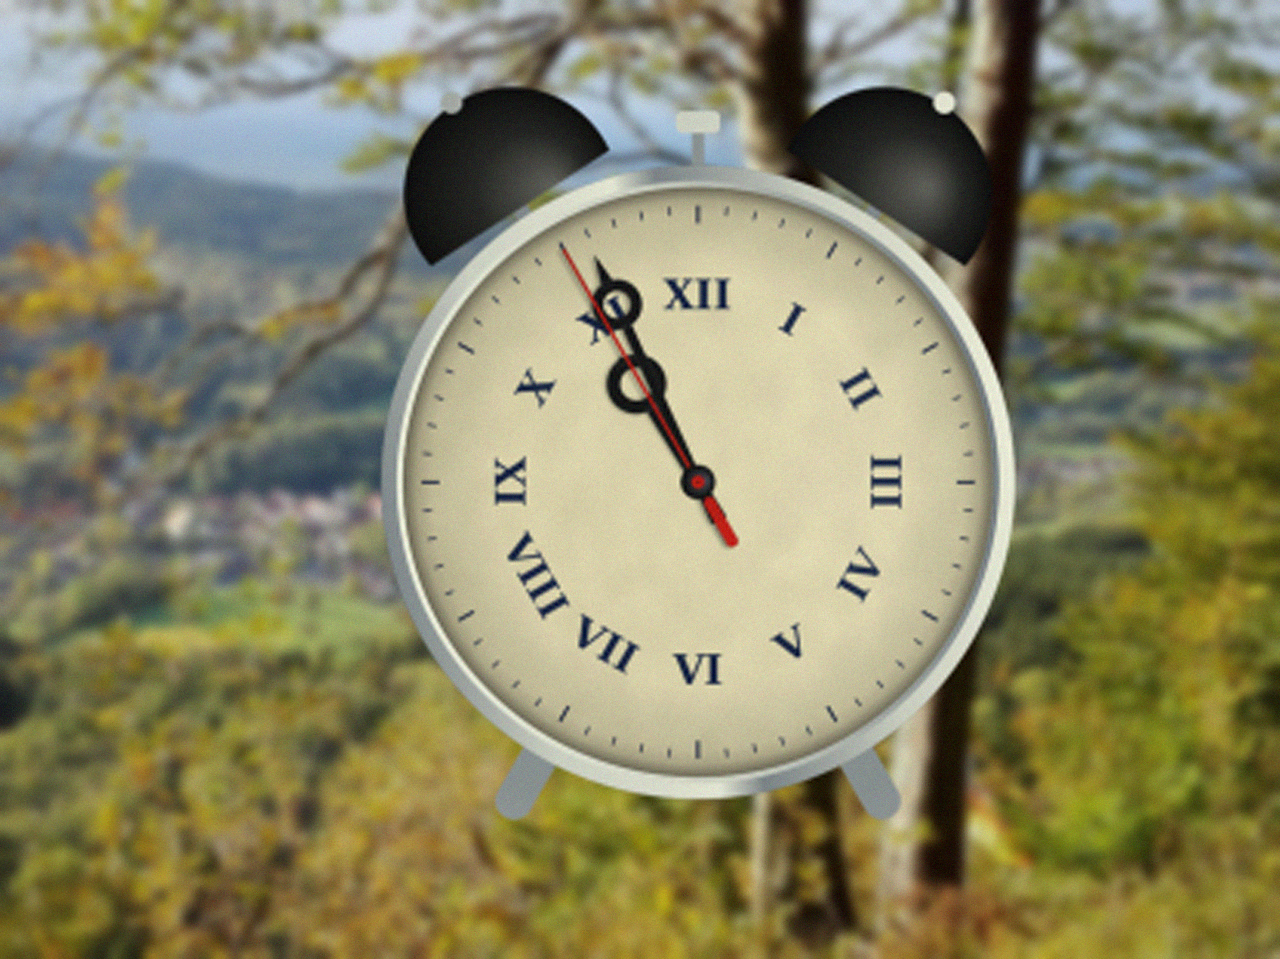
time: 10:55:55
